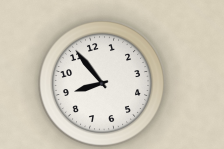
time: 8:56
